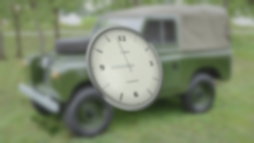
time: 8:58
